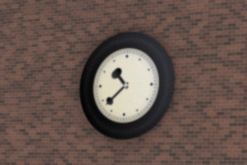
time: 10:38
